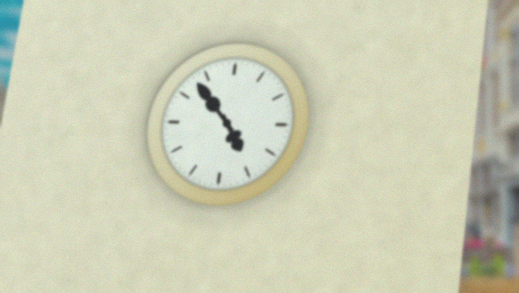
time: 4:53
